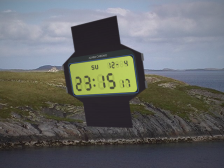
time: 23:15:17
